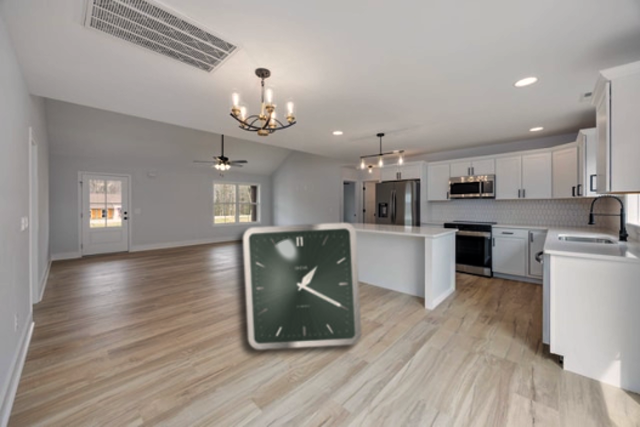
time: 1:20
